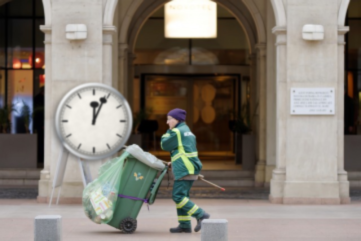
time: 12:04
